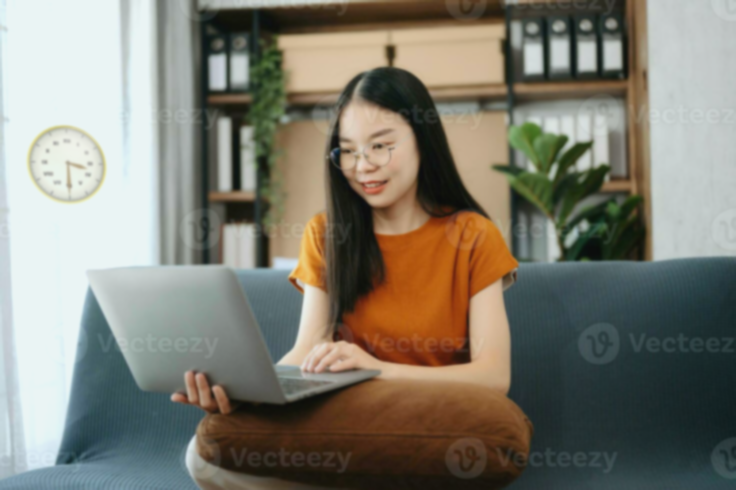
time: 3:30
